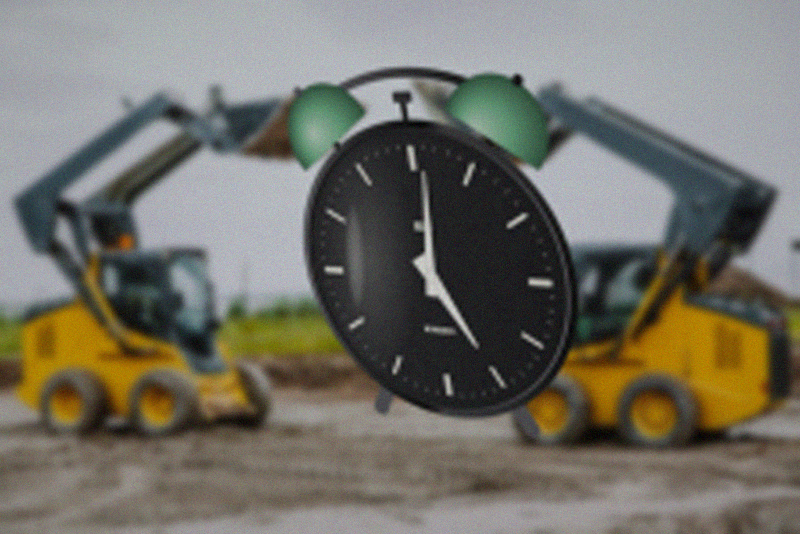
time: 5:01
